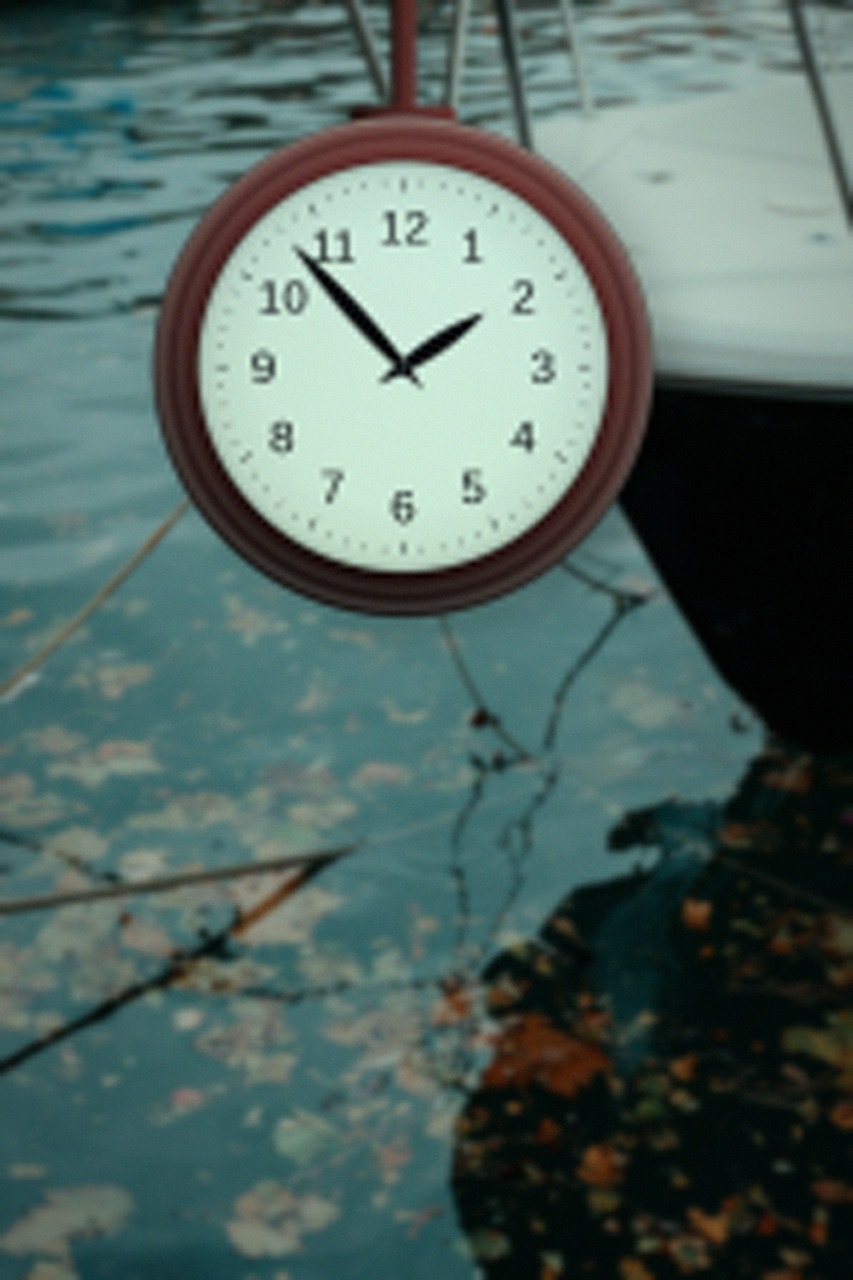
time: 1:53
